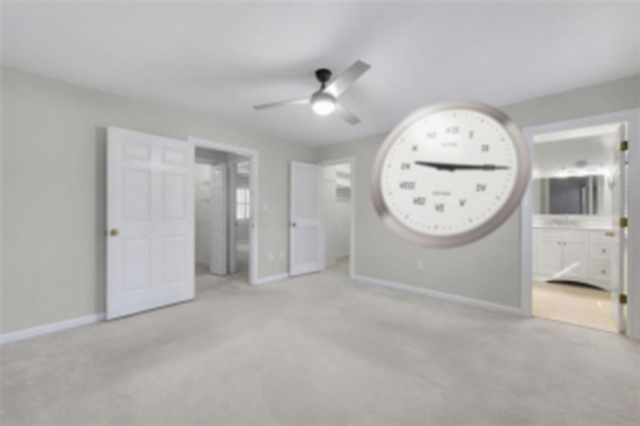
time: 9:15
